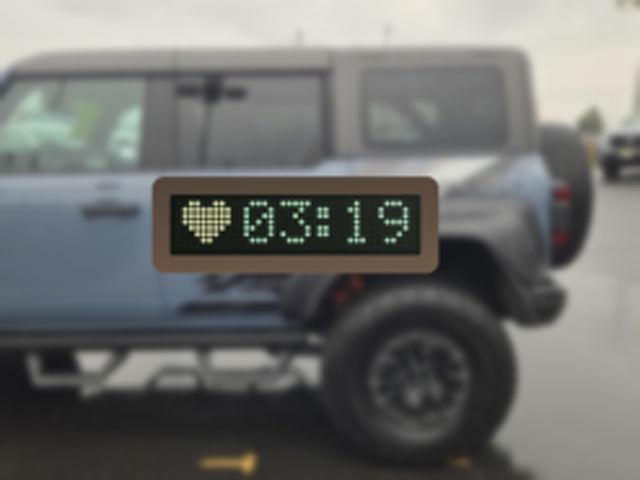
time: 3:19
